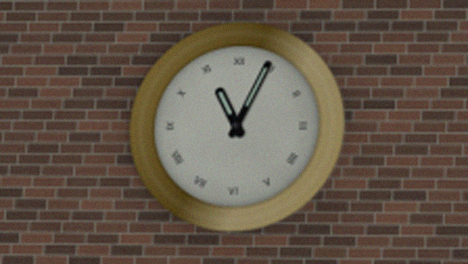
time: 11:04
